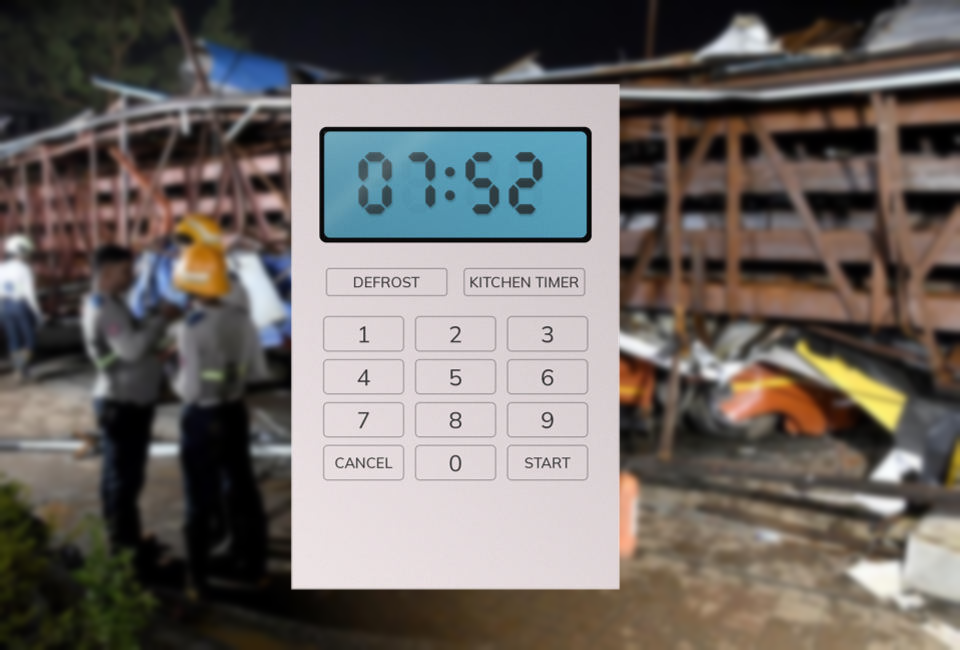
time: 7:52
